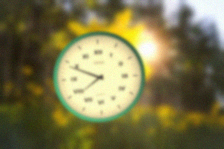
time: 7:49
